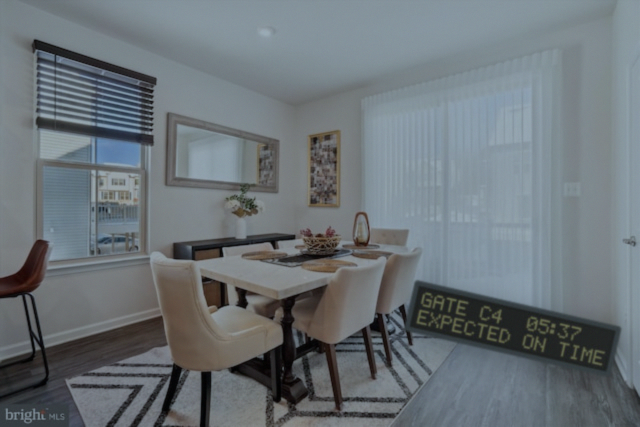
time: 5:37
